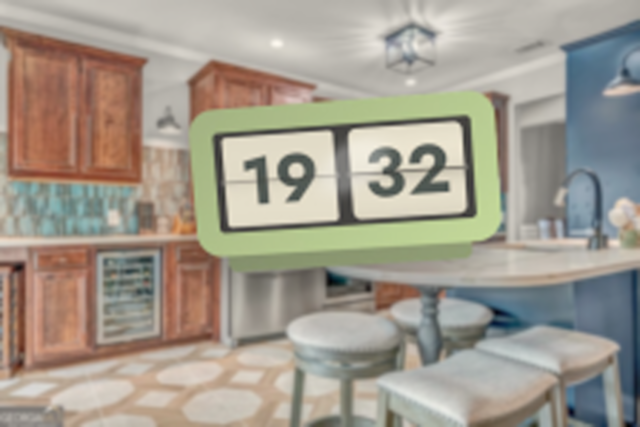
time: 19:32
